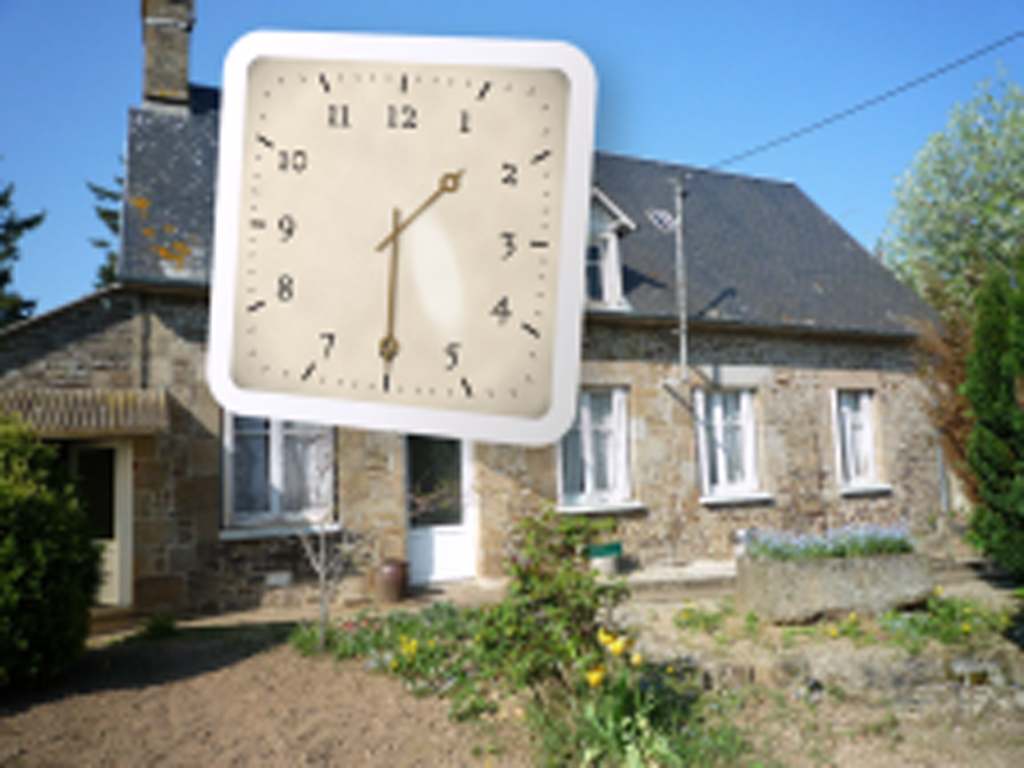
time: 1:30
